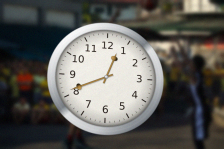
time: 12:41
